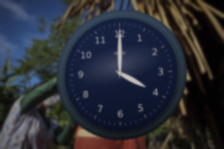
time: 4:00
